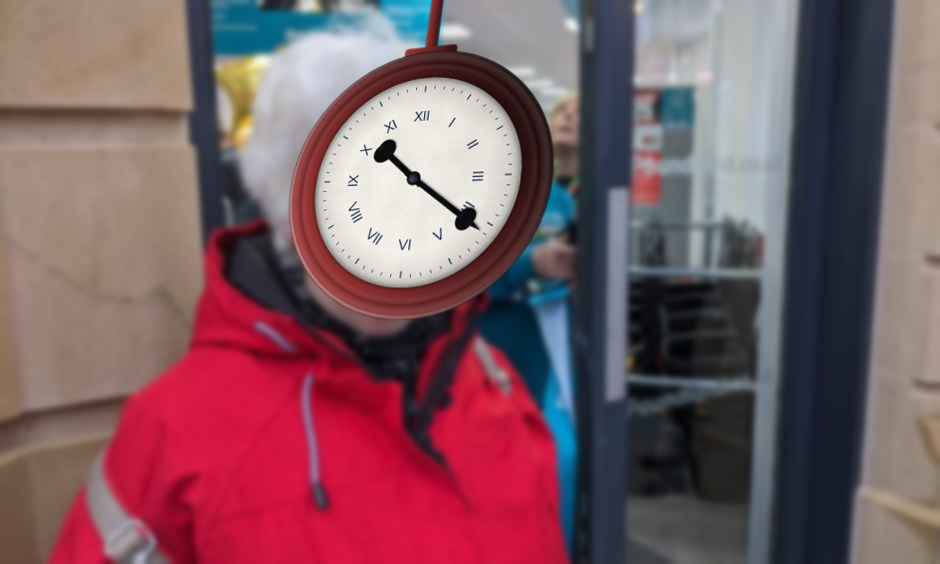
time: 10:21
